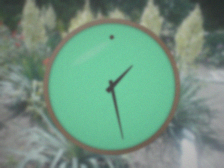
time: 1:28
